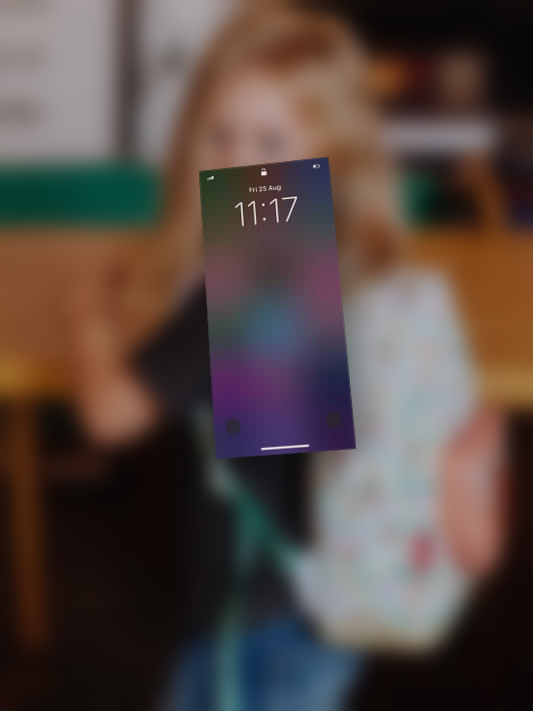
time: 11:17
